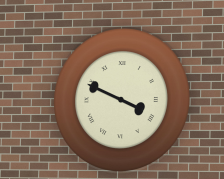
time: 3:49
